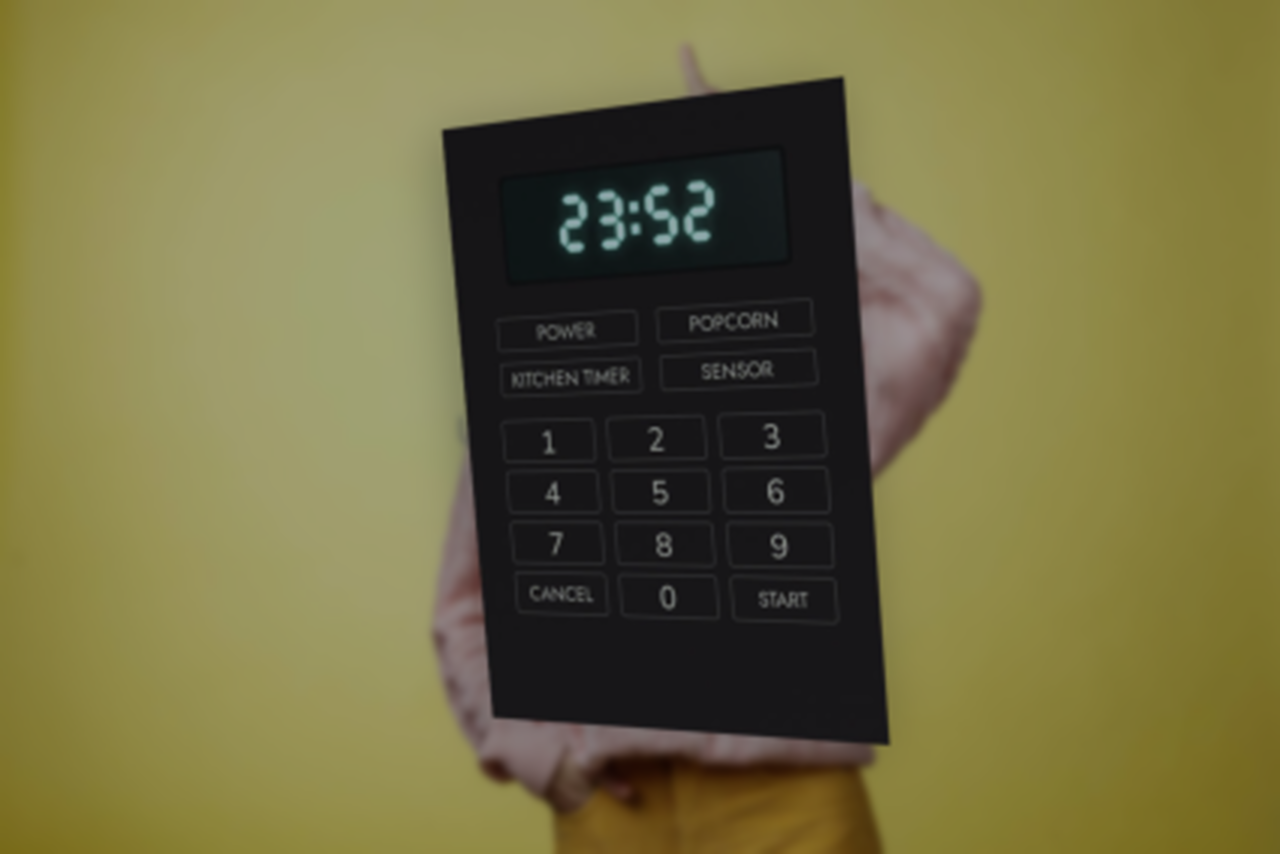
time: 23:52
